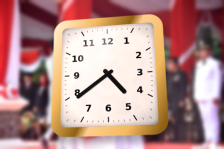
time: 4:39
